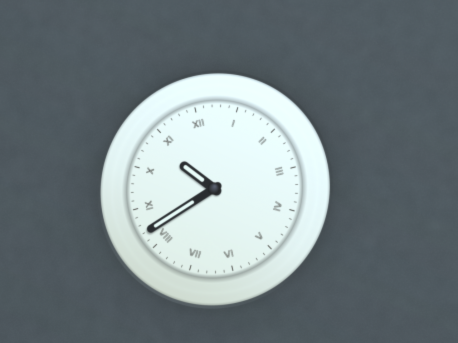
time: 10:42
